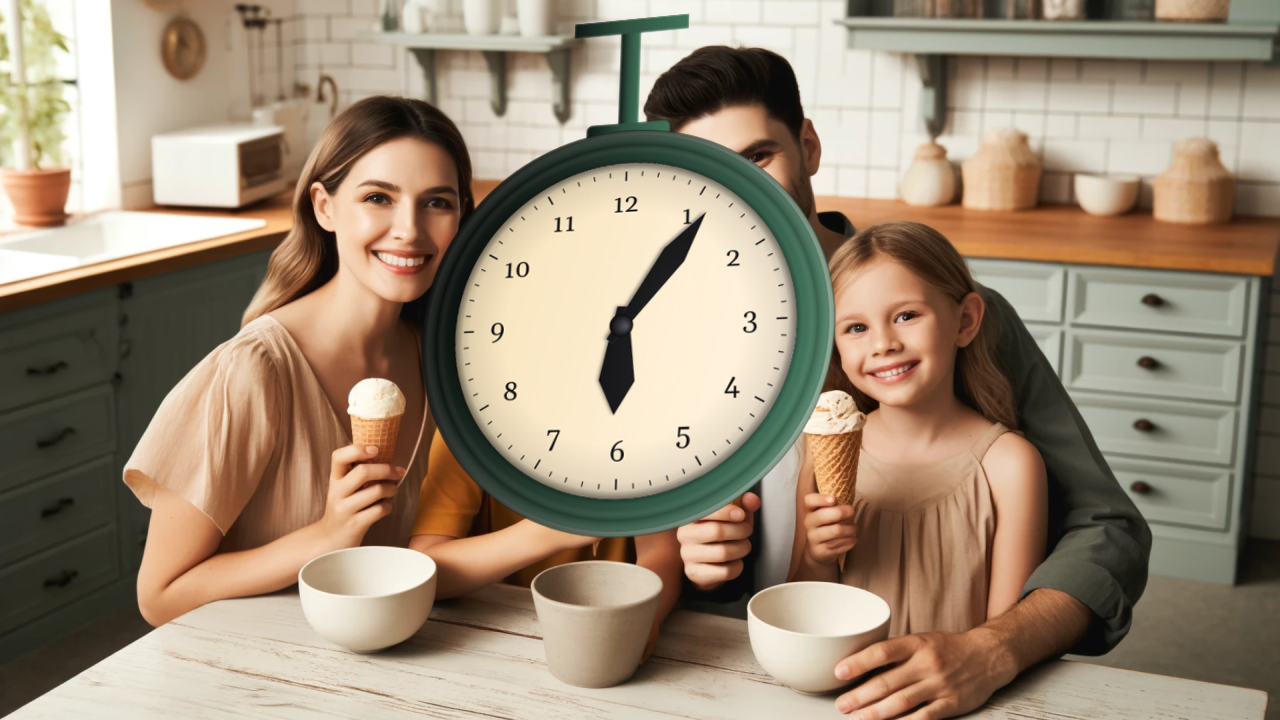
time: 6:06
